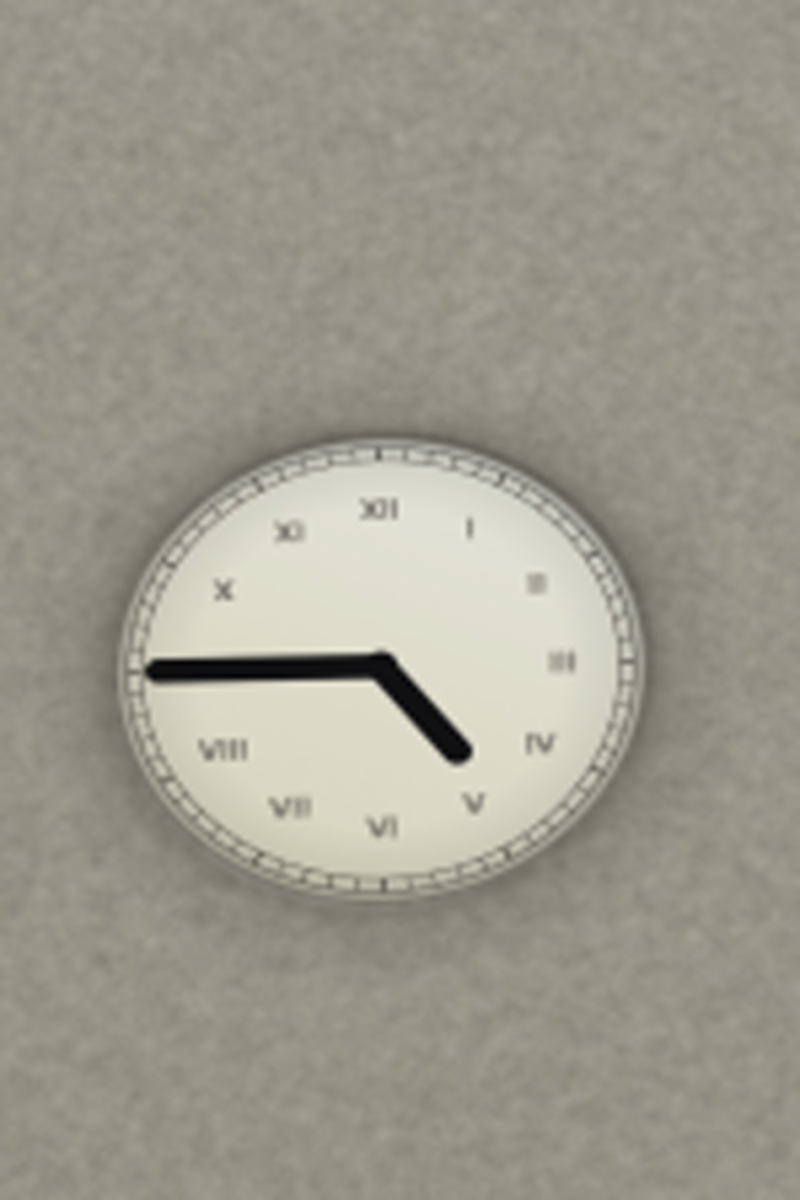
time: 4:45
